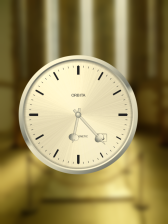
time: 6:23
